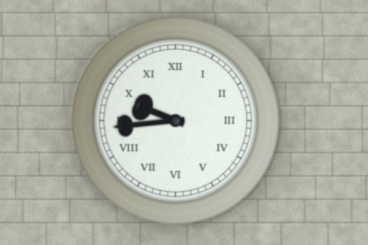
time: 9:44
